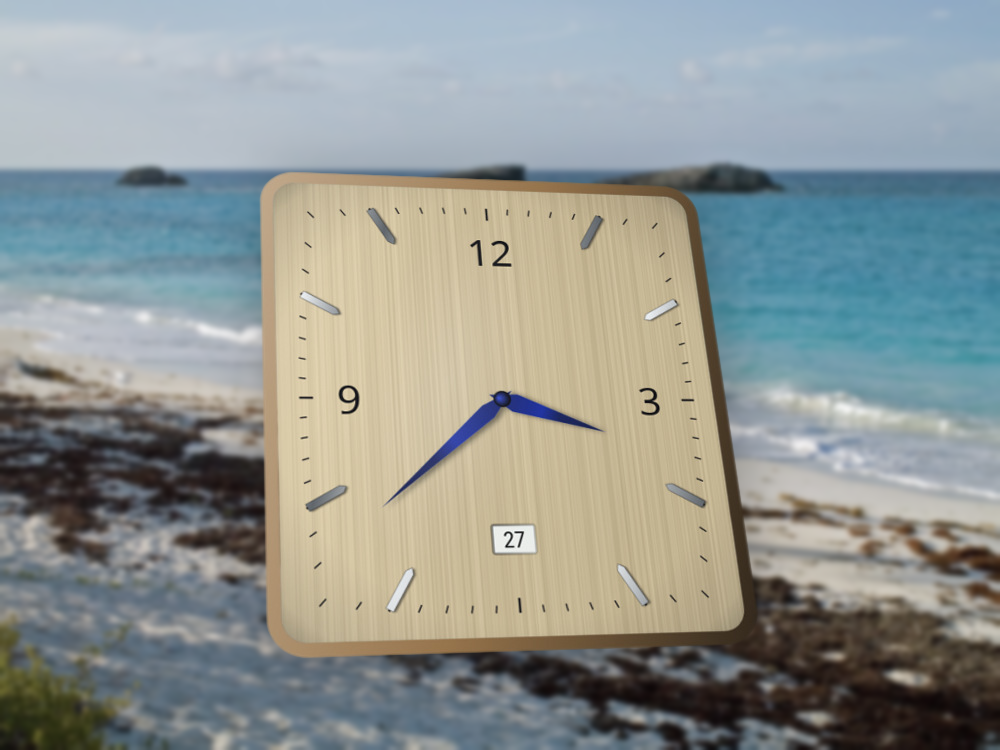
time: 3:38
